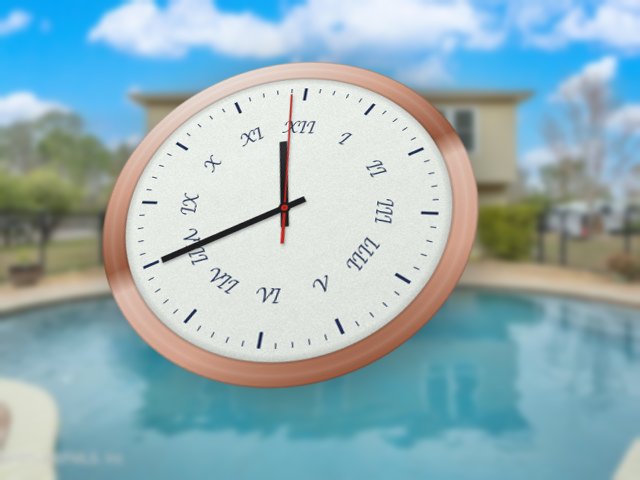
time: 11:39:59
